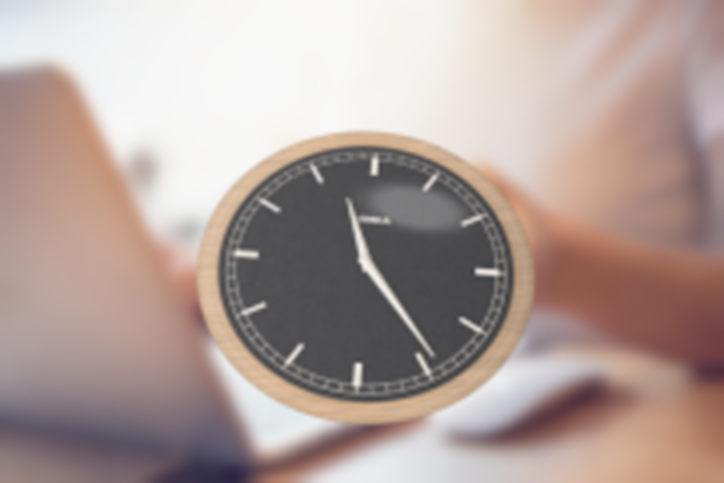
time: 11:24
